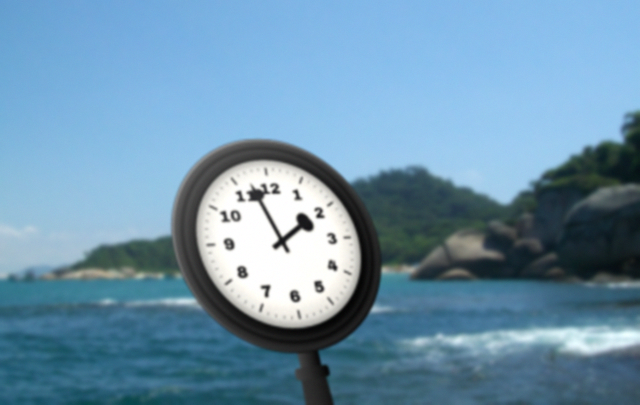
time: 1:57
